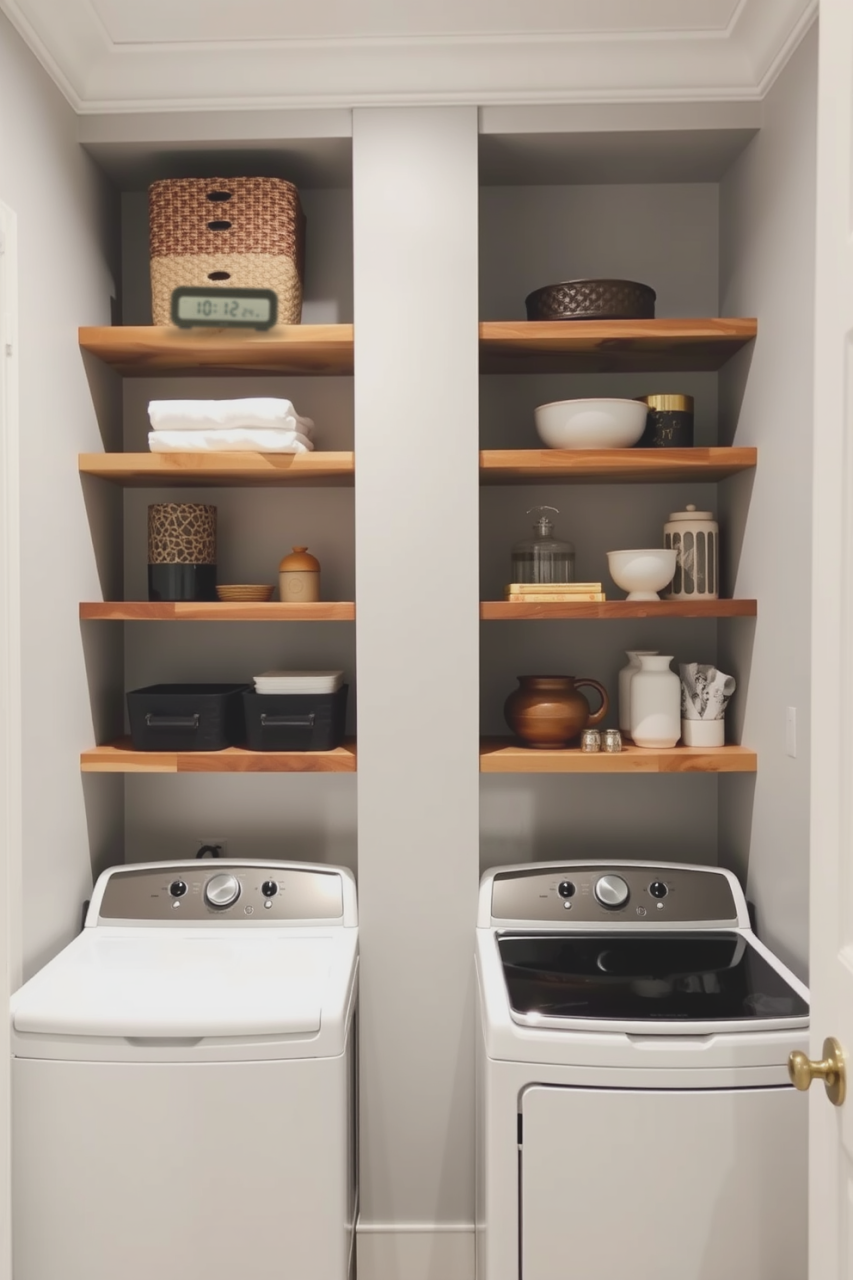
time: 10:12
